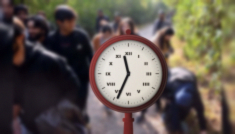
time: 11:34
